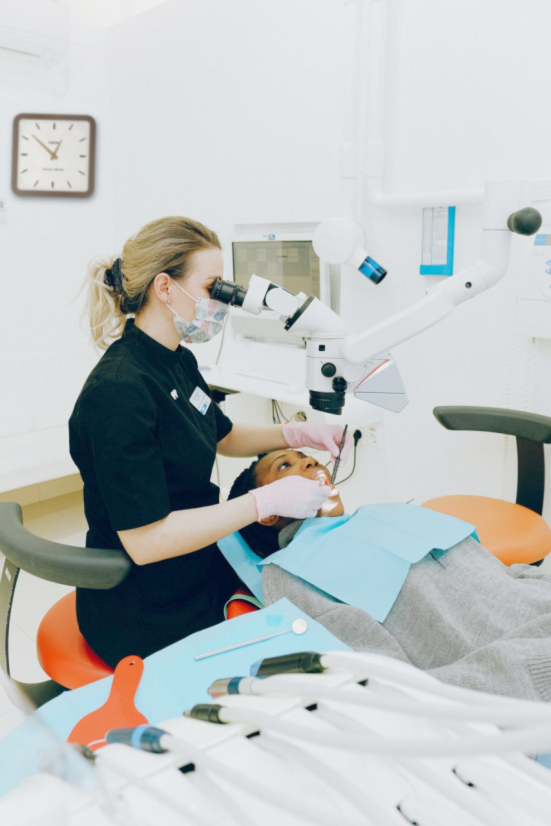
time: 12:52
